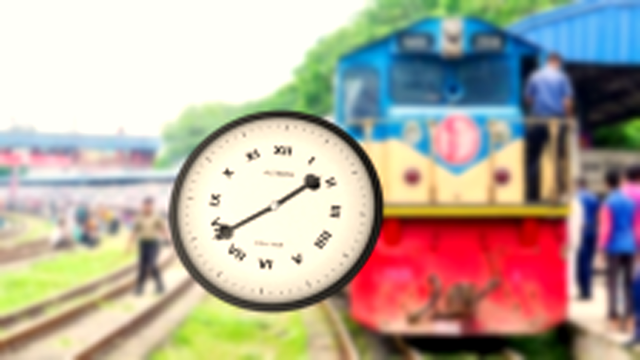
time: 1:39
